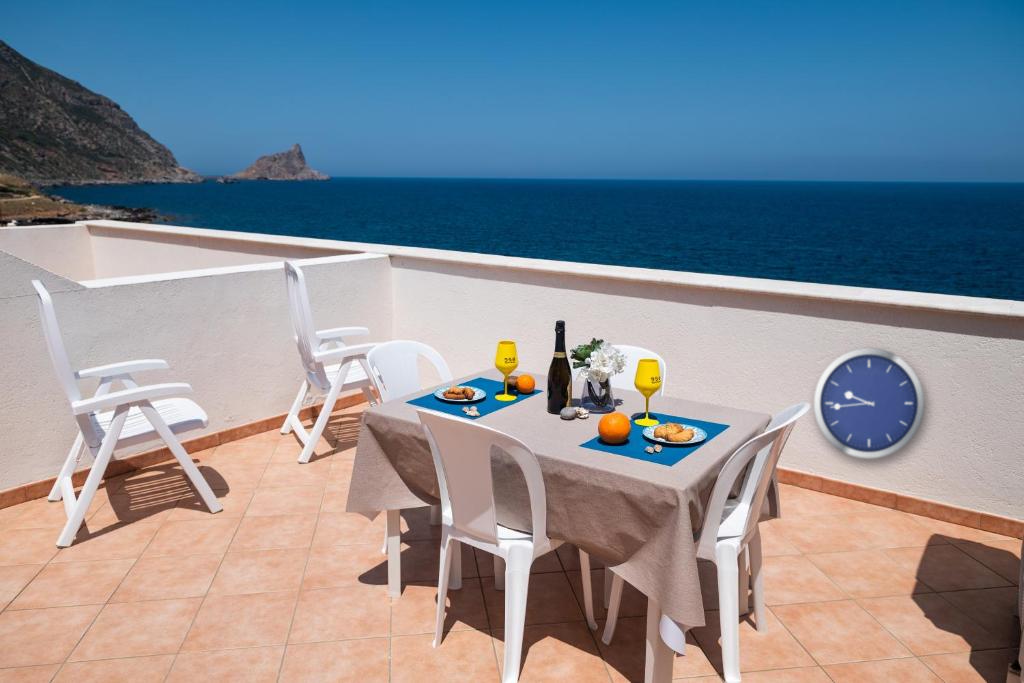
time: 9:44
